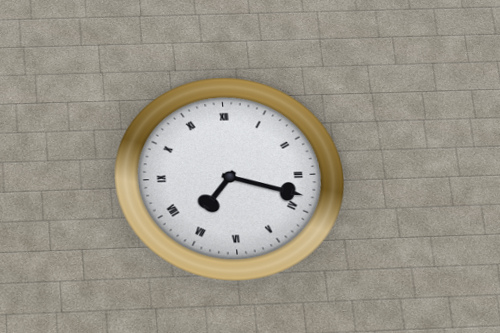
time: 7:18
